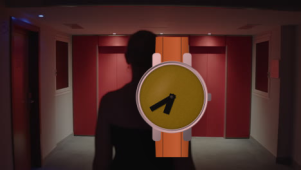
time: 6:40
